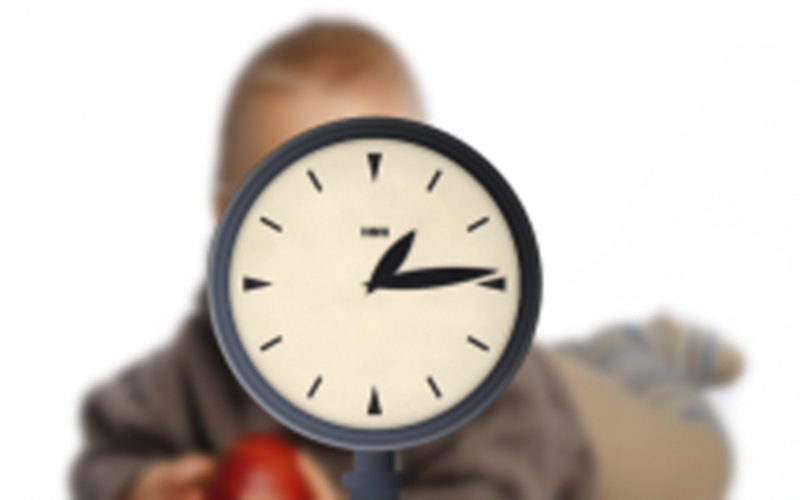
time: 1:14
